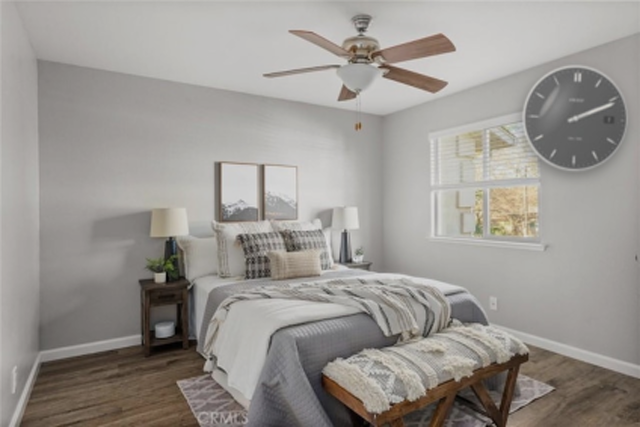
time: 2:11
